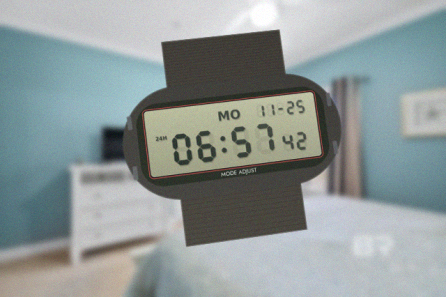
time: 6:57:42
